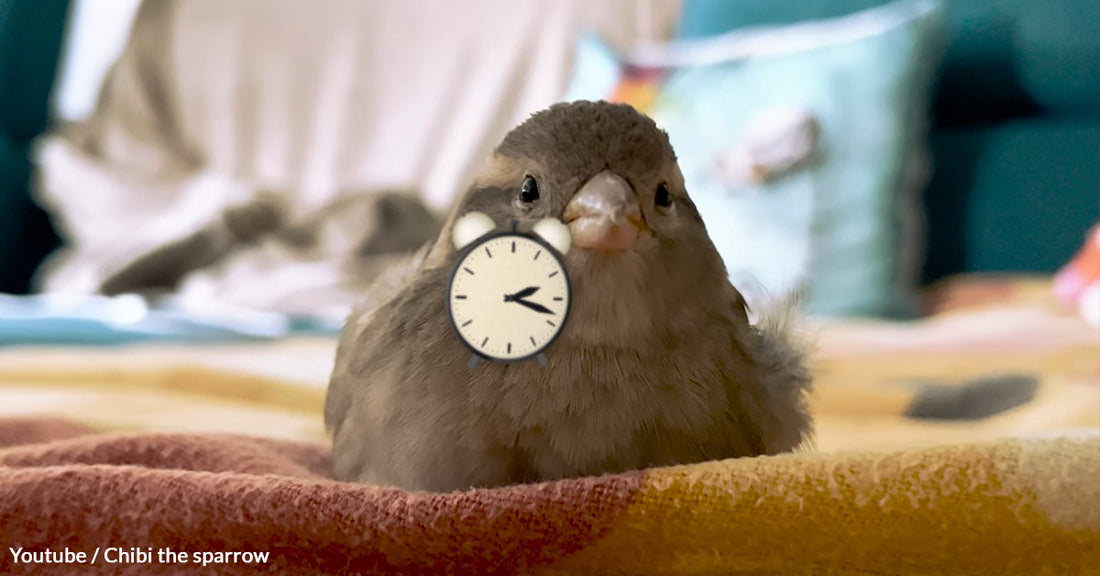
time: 2:18
